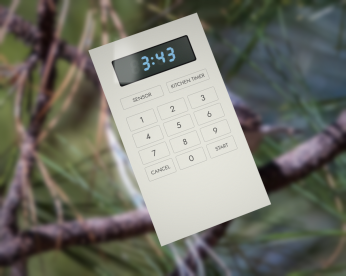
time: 3:43
